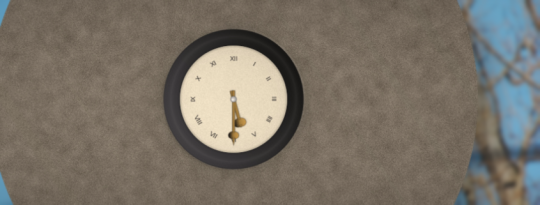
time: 5:30
